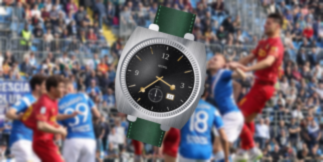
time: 3:37
